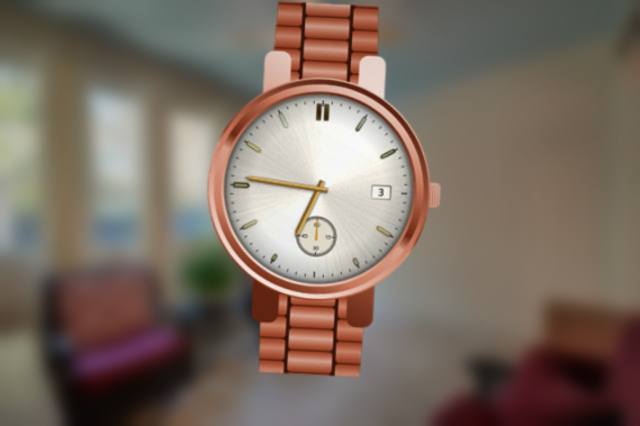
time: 6:46
